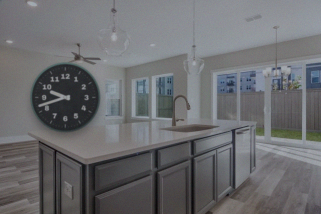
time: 9:42
